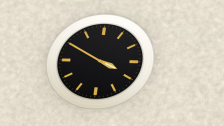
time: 3:50
